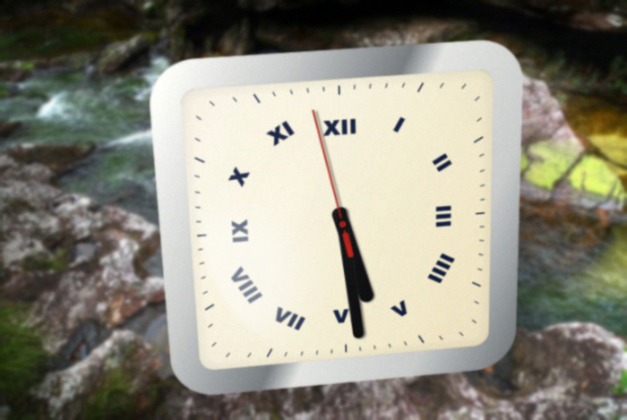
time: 5:28:58
